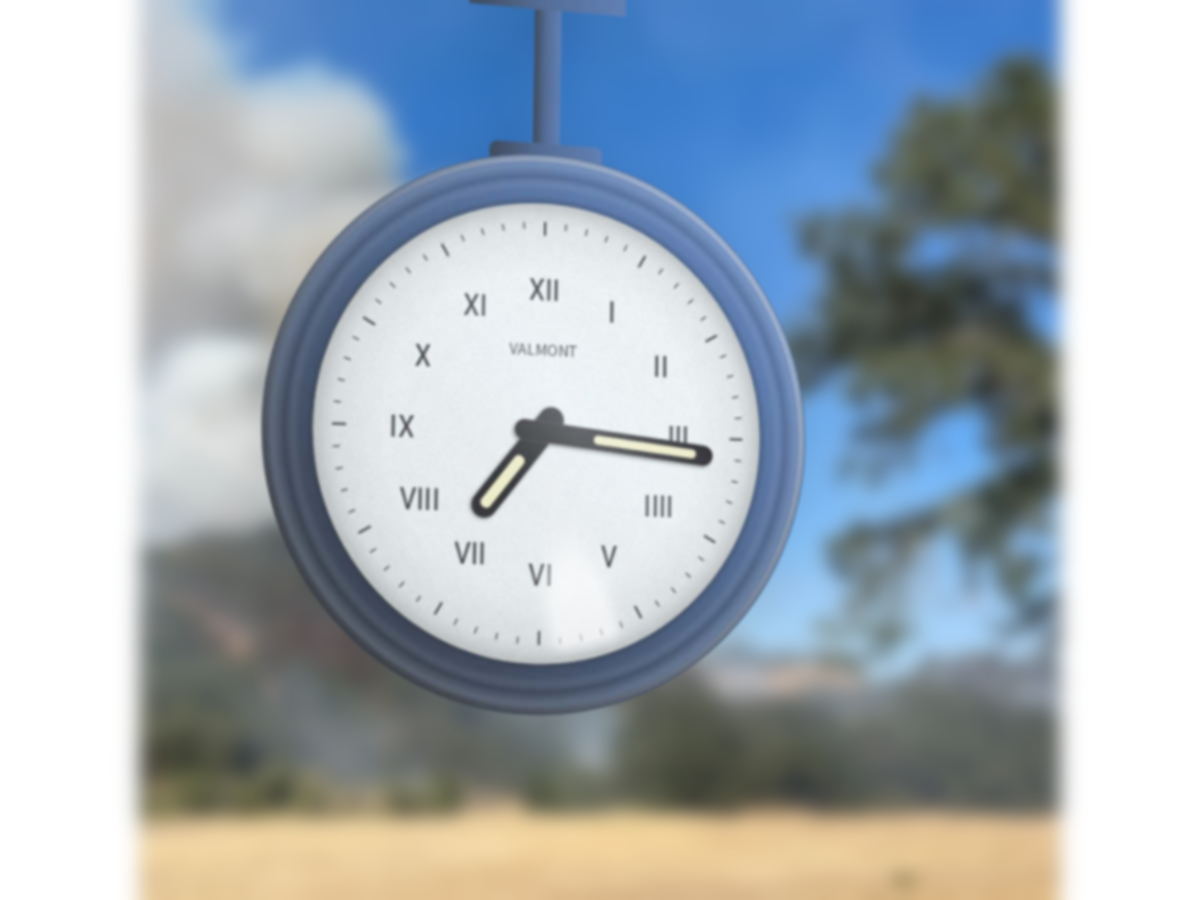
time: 7:16
